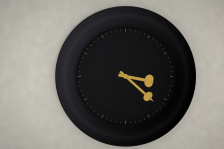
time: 3:22
